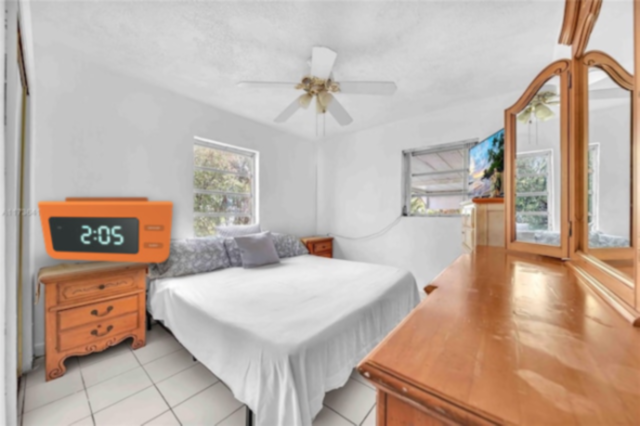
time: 2:05
